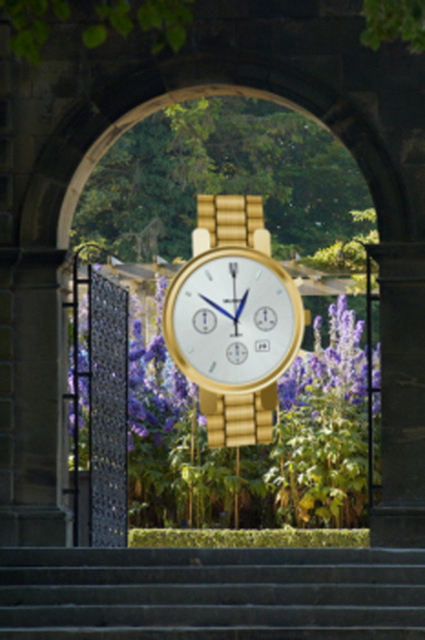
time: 12:51
